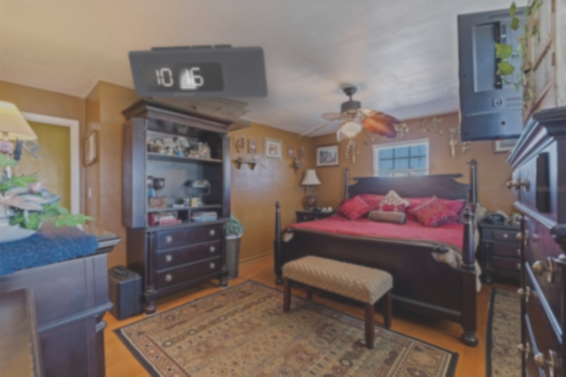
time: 10:16
